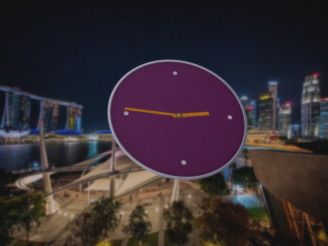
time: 2:46
